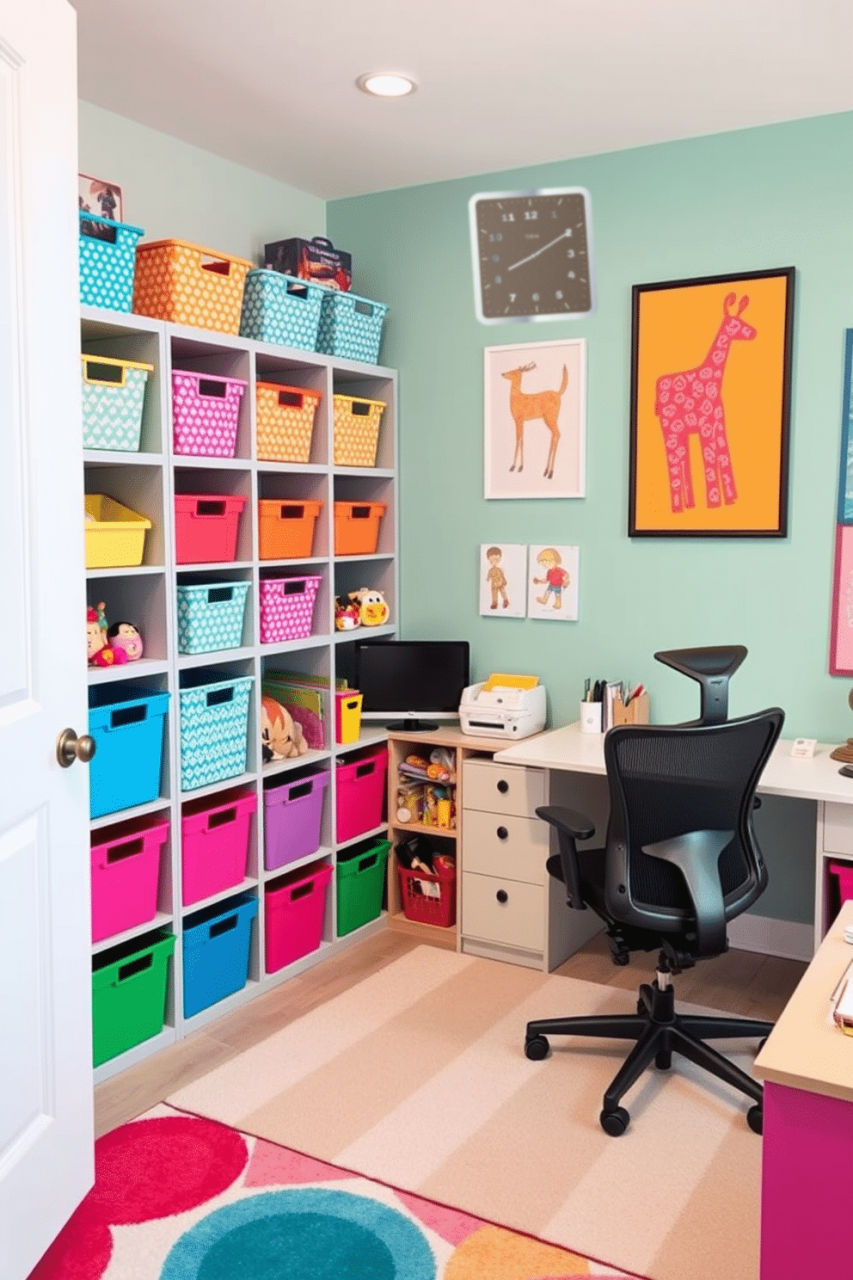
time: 8:10
